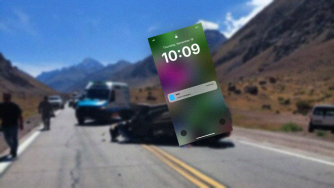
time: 10:09
